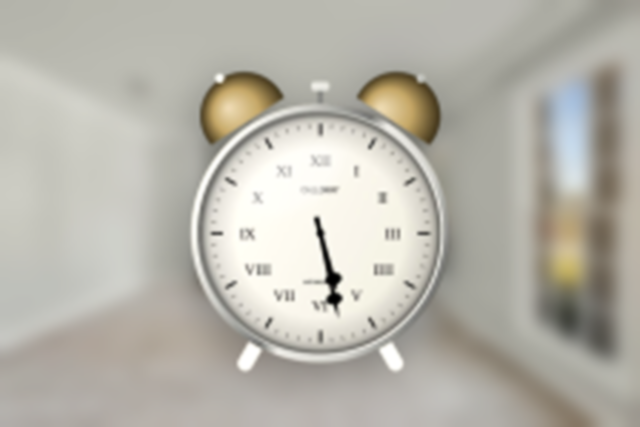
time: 5:28
